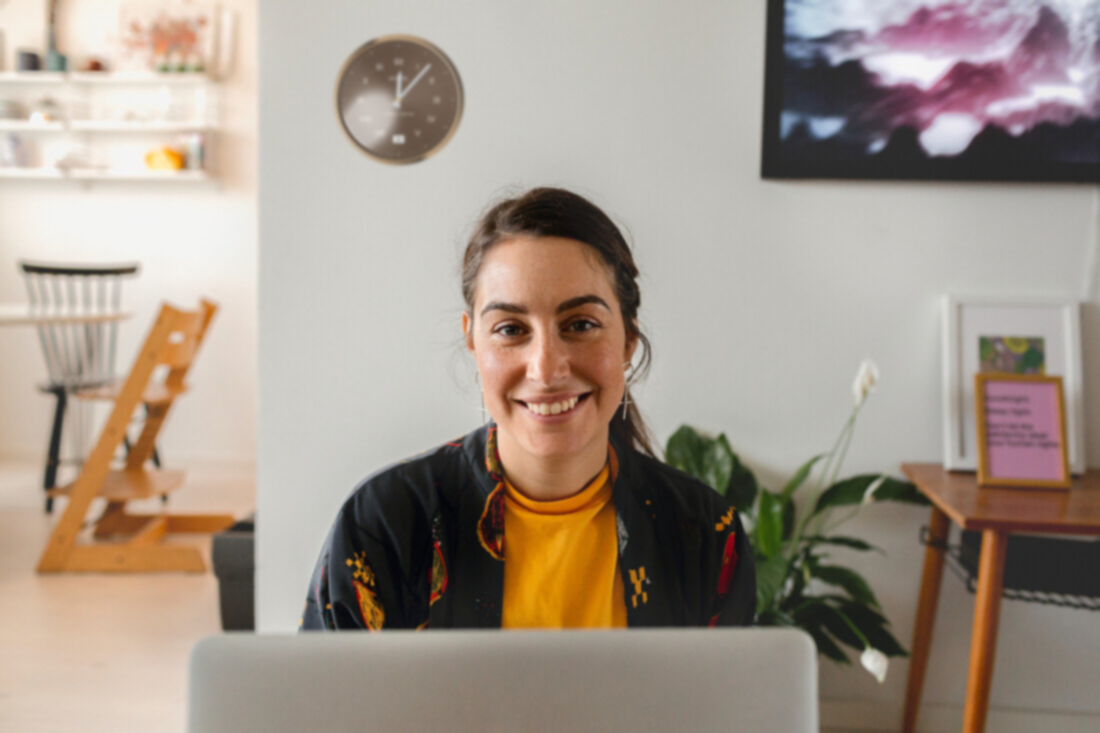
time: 12:07
